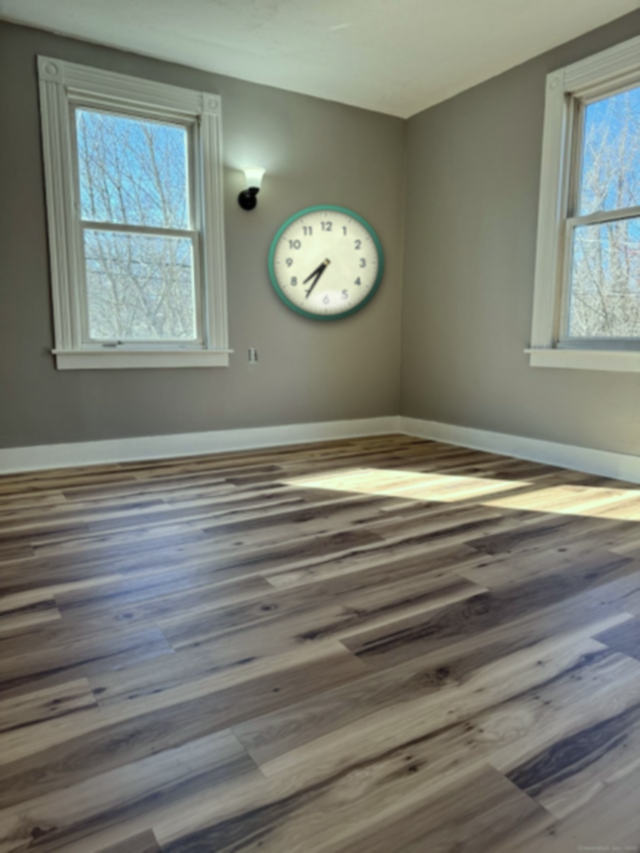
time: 7:35
